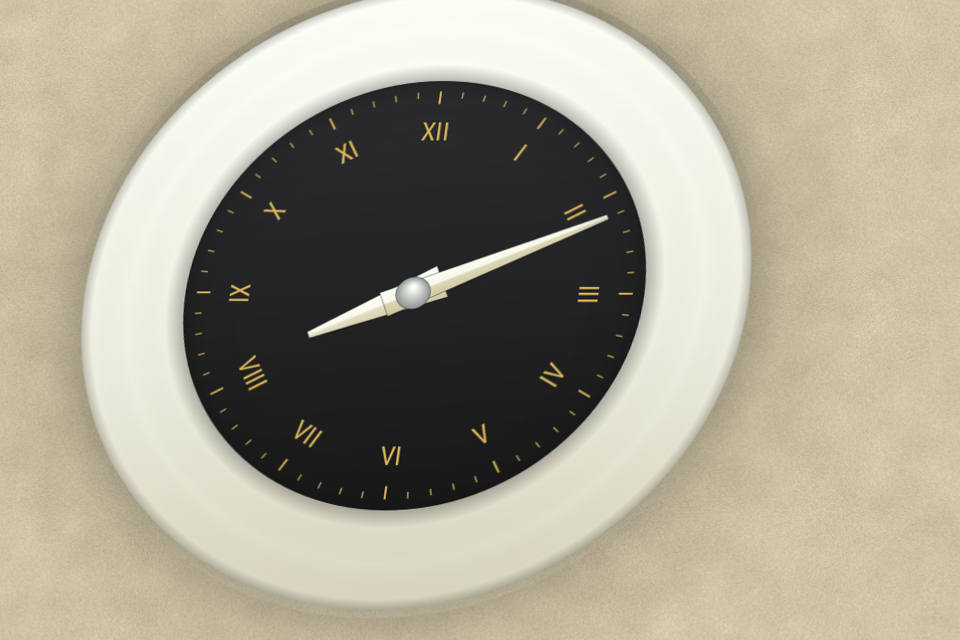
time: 8:11
